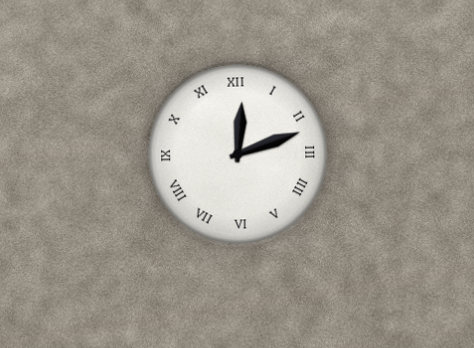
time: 12:12
